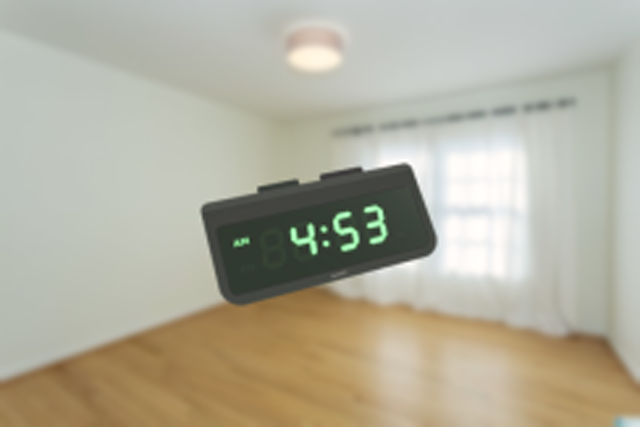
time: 4:53
